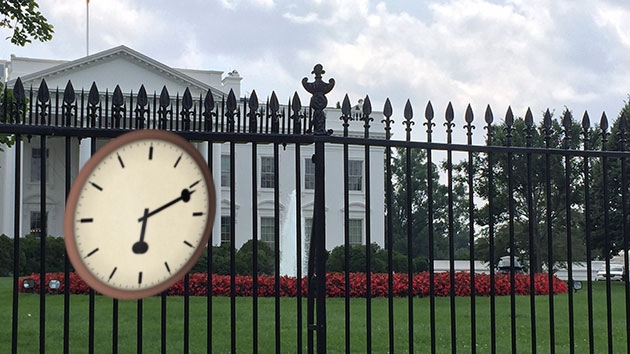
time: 6:11
